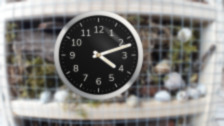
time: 4:12
